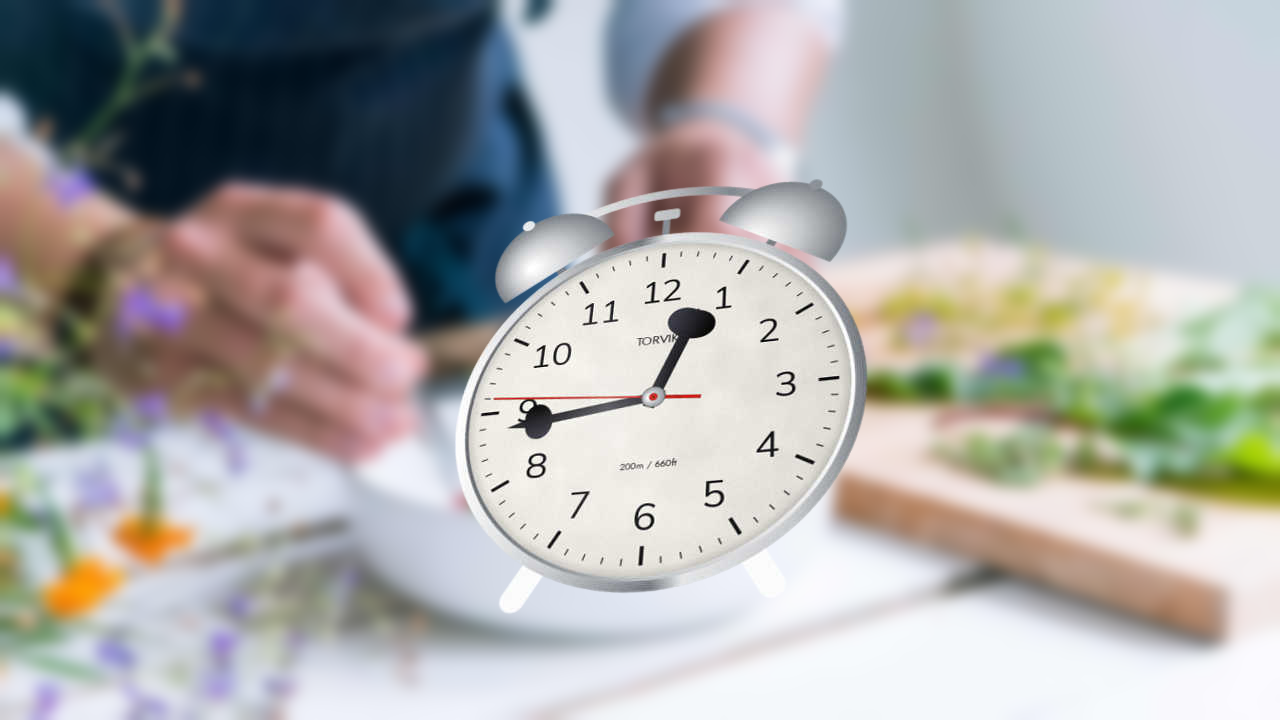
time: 12:43:46
